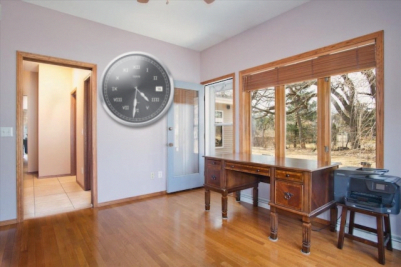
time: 4:31
